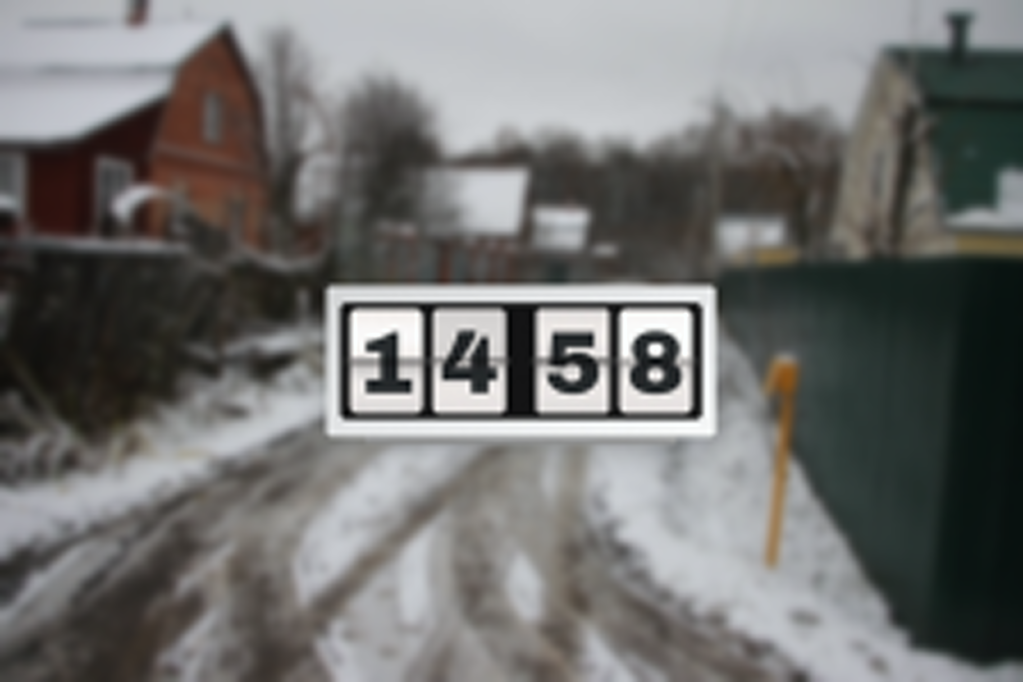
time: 14:58
